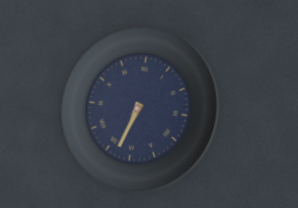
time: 6:33
